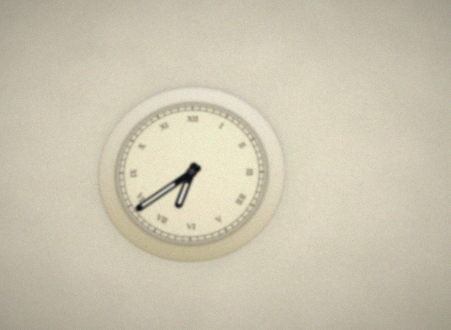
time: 6:39
